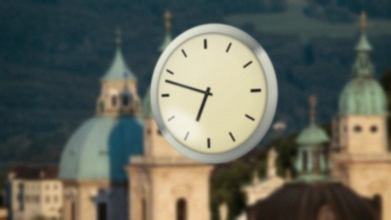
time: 6:48
